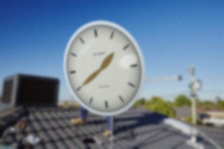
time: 1:40
